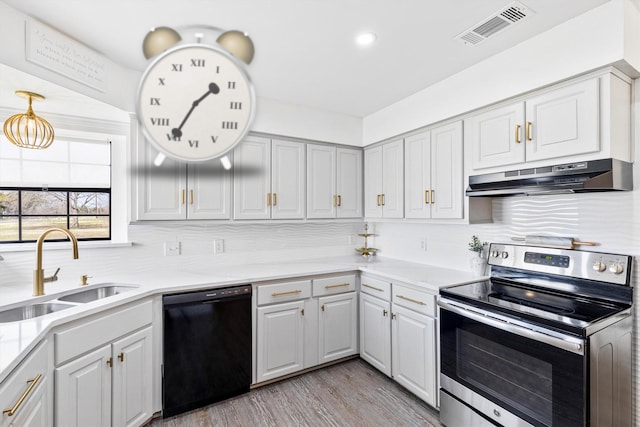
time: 1:35
